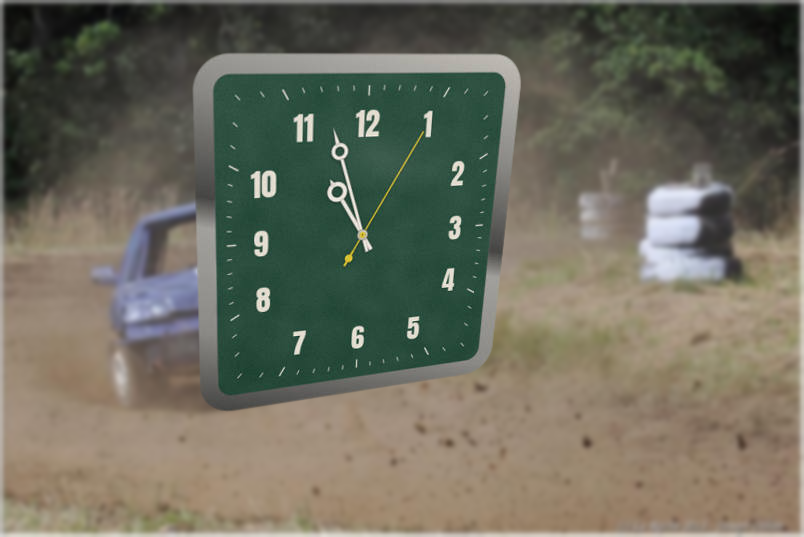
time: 10:57:05
